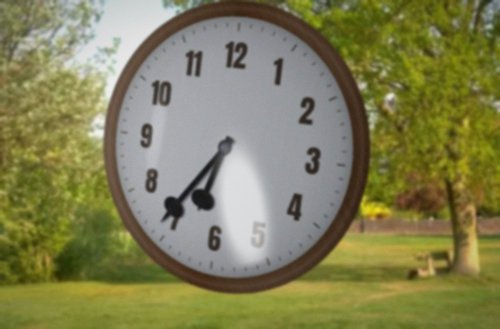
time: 6:36
